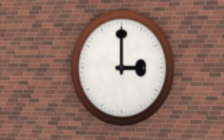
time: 3:00
